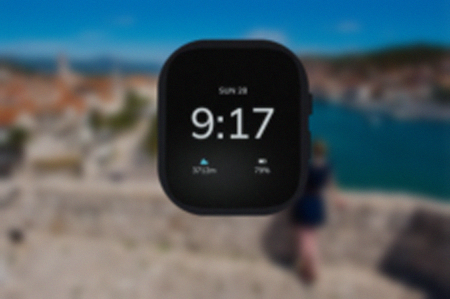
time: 9:17
